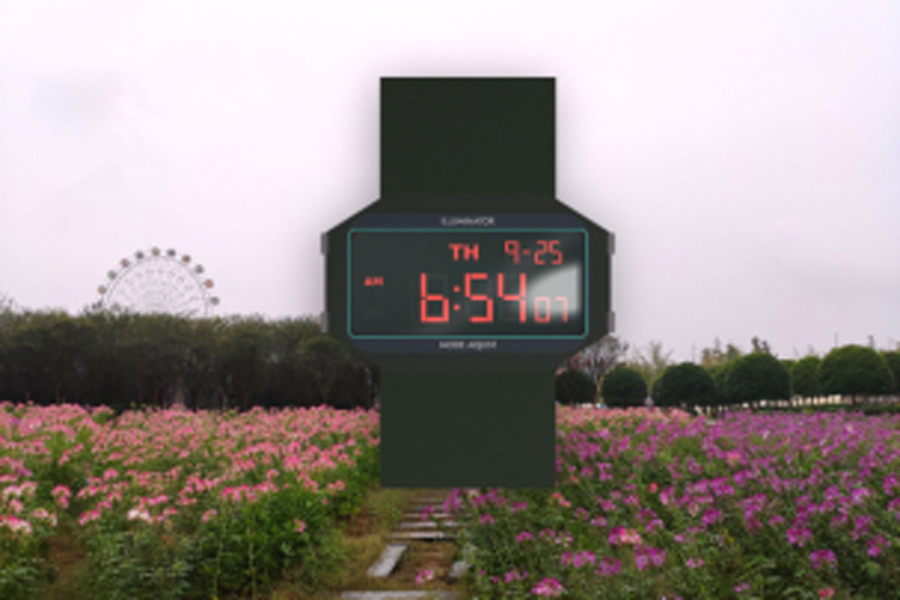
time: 6:54:07
